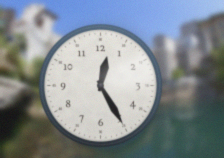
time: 12:25
